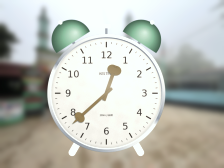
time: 12:38
